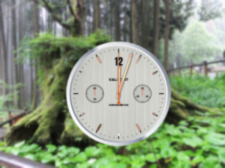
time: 12:03
